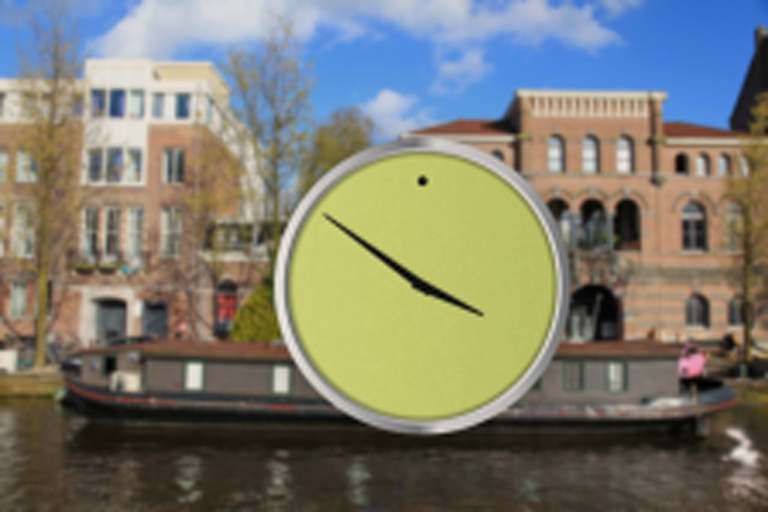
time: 3:51
